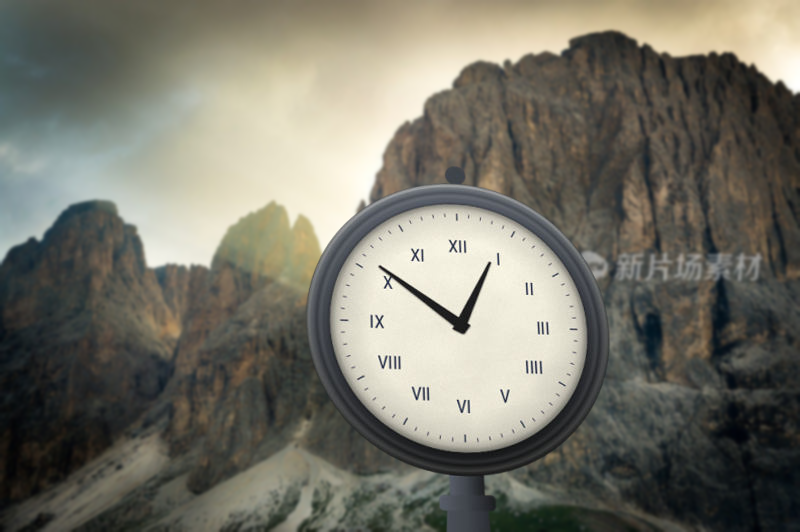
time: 12:51
